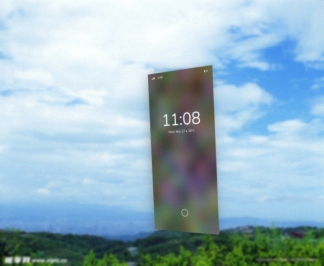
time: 11:08
